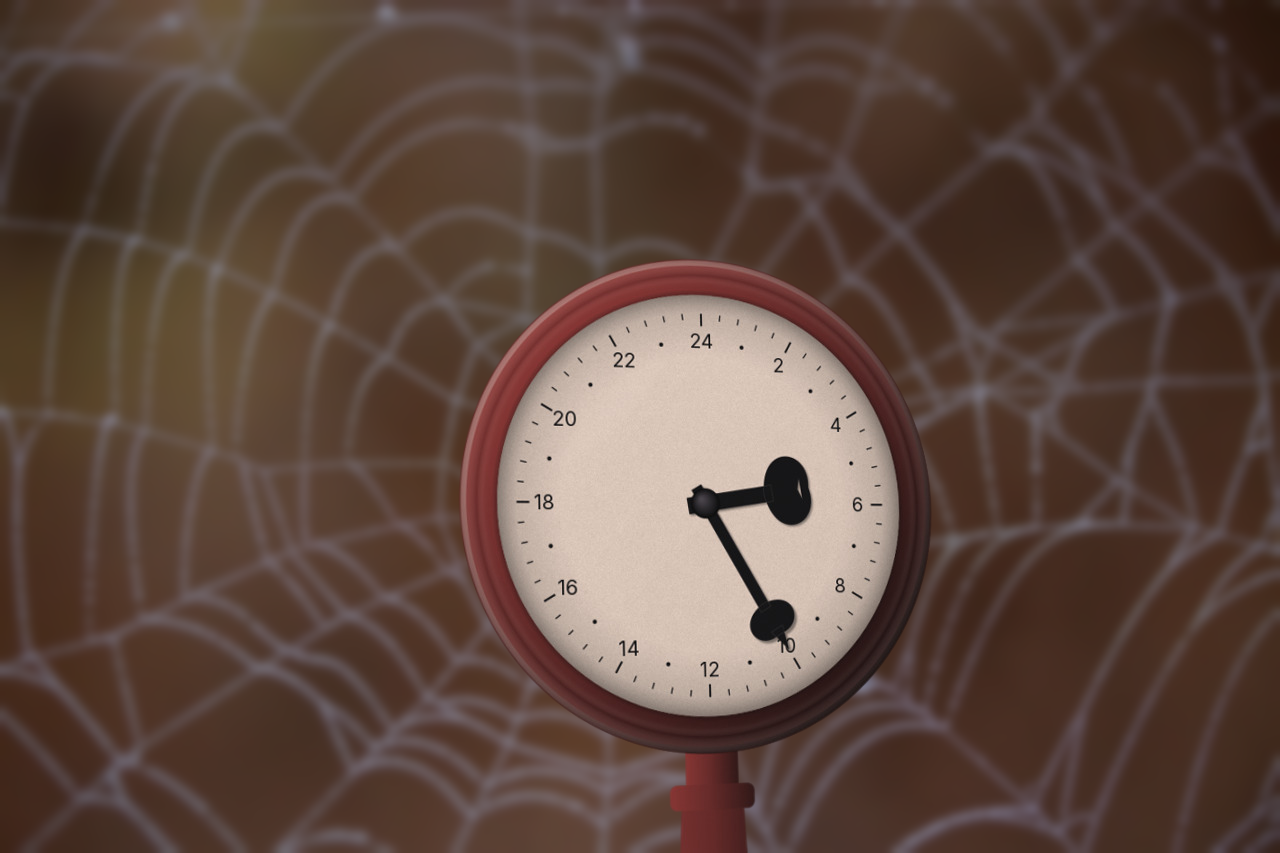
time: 5:25
